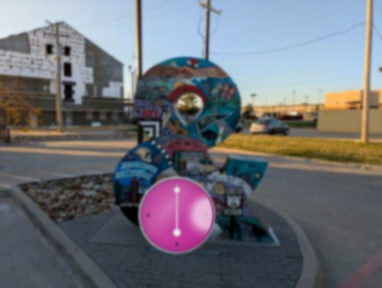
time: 6:00
